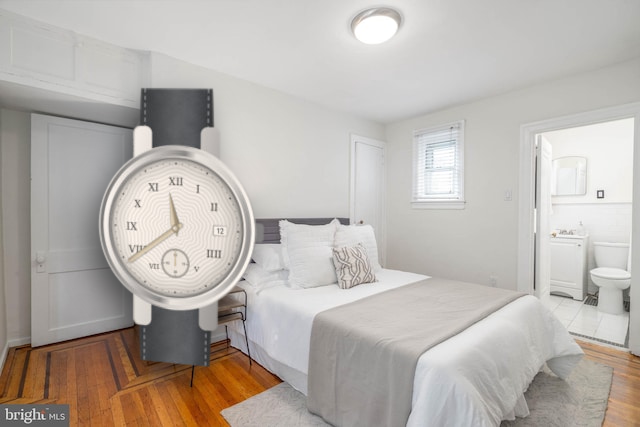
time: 11:39
